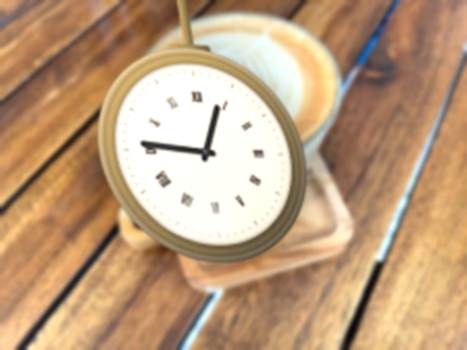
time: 12:46
